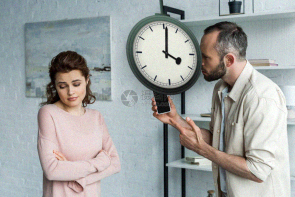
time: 4:01
